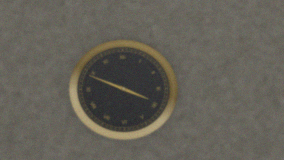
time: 3:49
